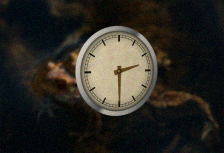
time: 2:30
